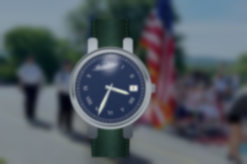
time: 3:34
